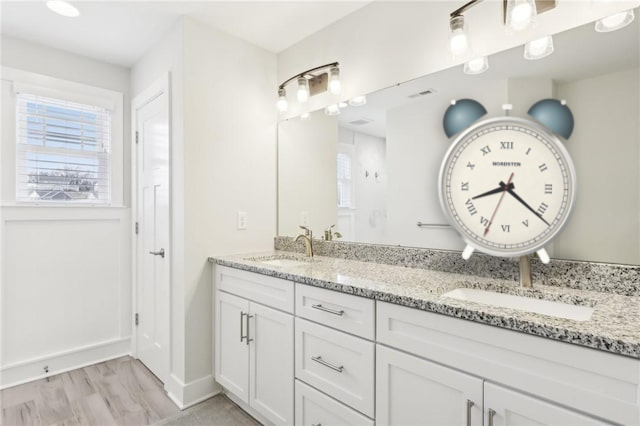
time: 8:21:34
